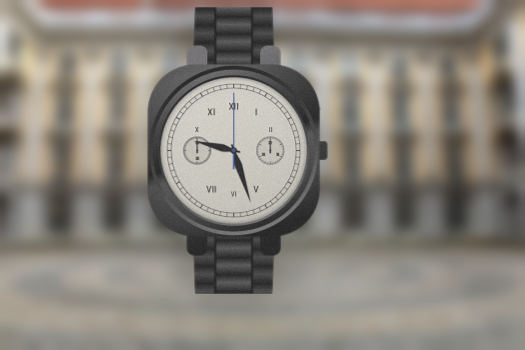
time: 9:27
